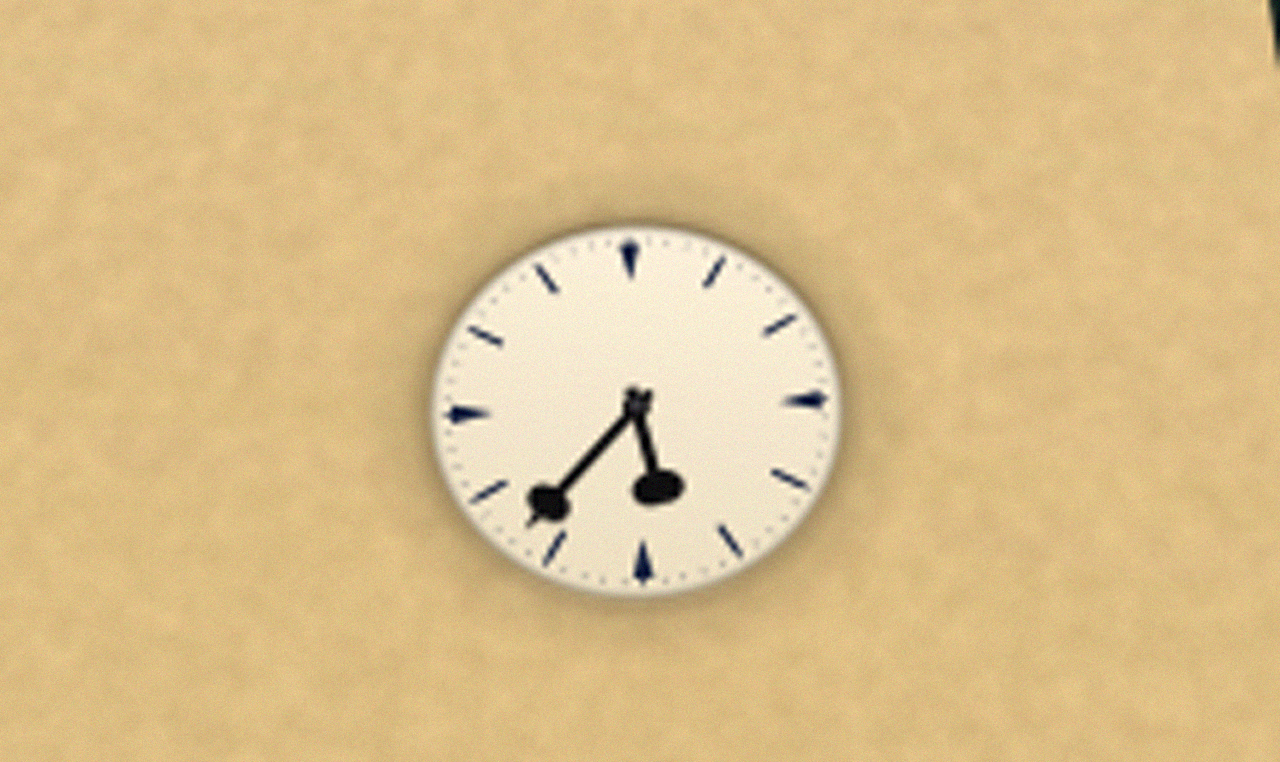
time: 5:37
